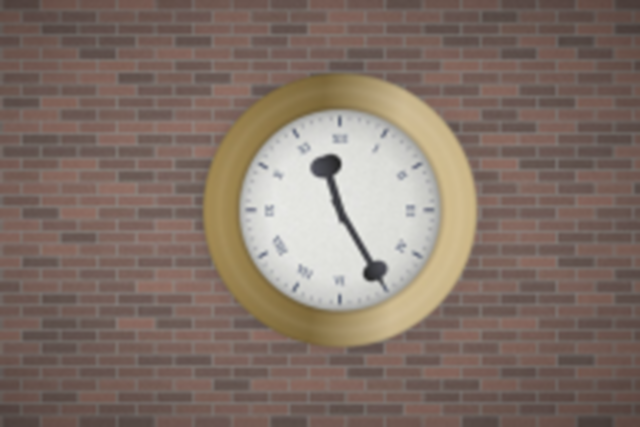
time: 11:25
